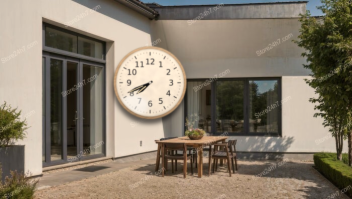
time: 7:41
